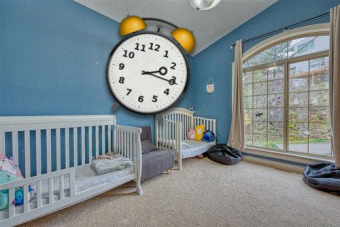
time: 2:16
